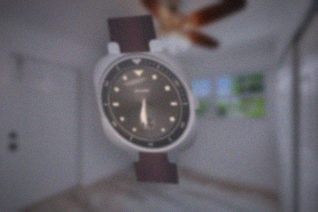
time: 6:31
